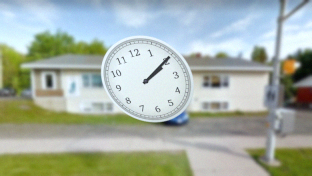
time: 2:10
